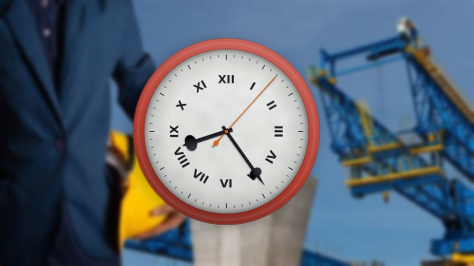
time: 8:24:07
